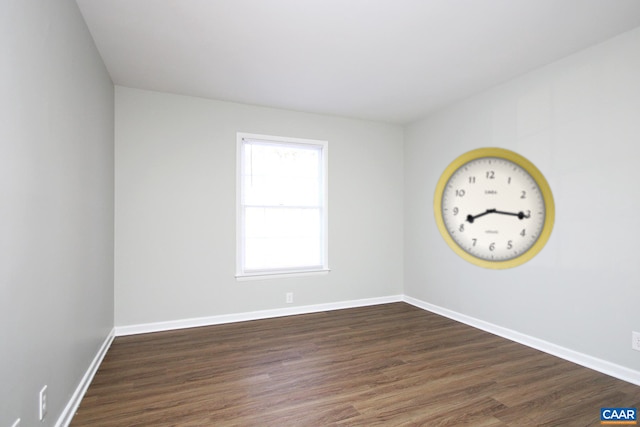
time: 8:16
